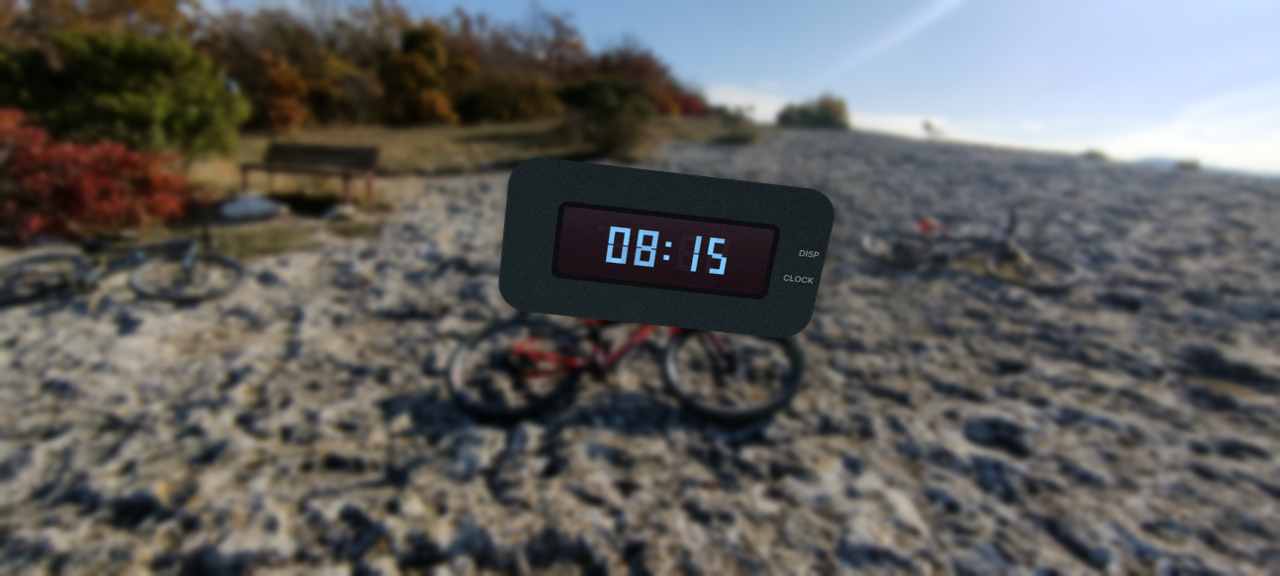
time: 8:15
